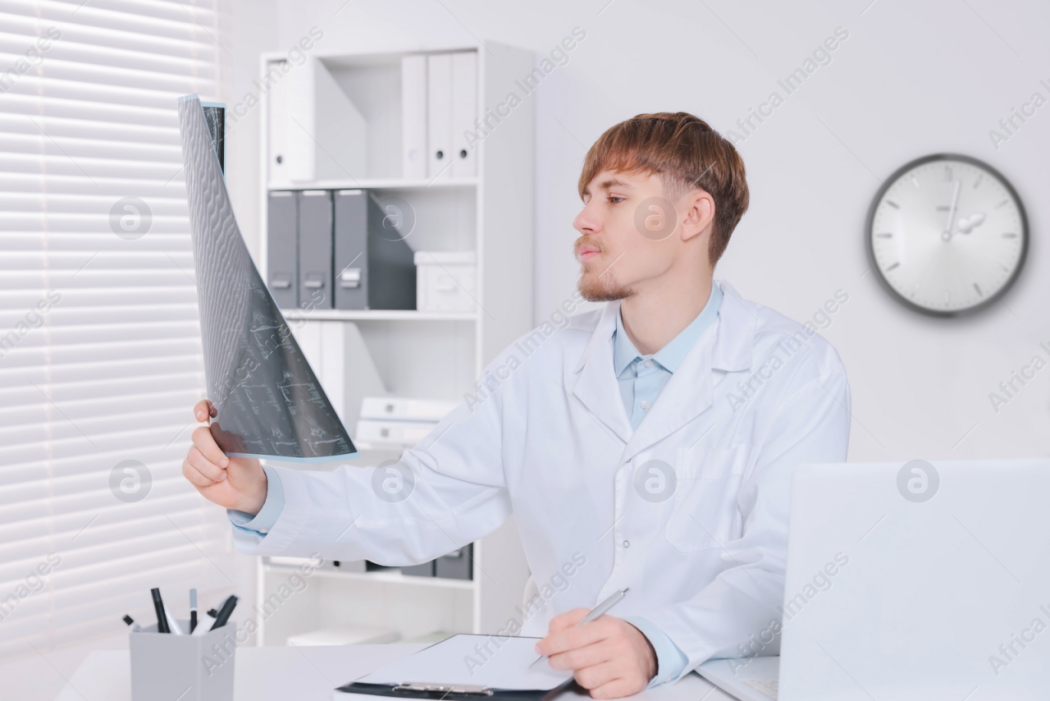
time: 2:02
